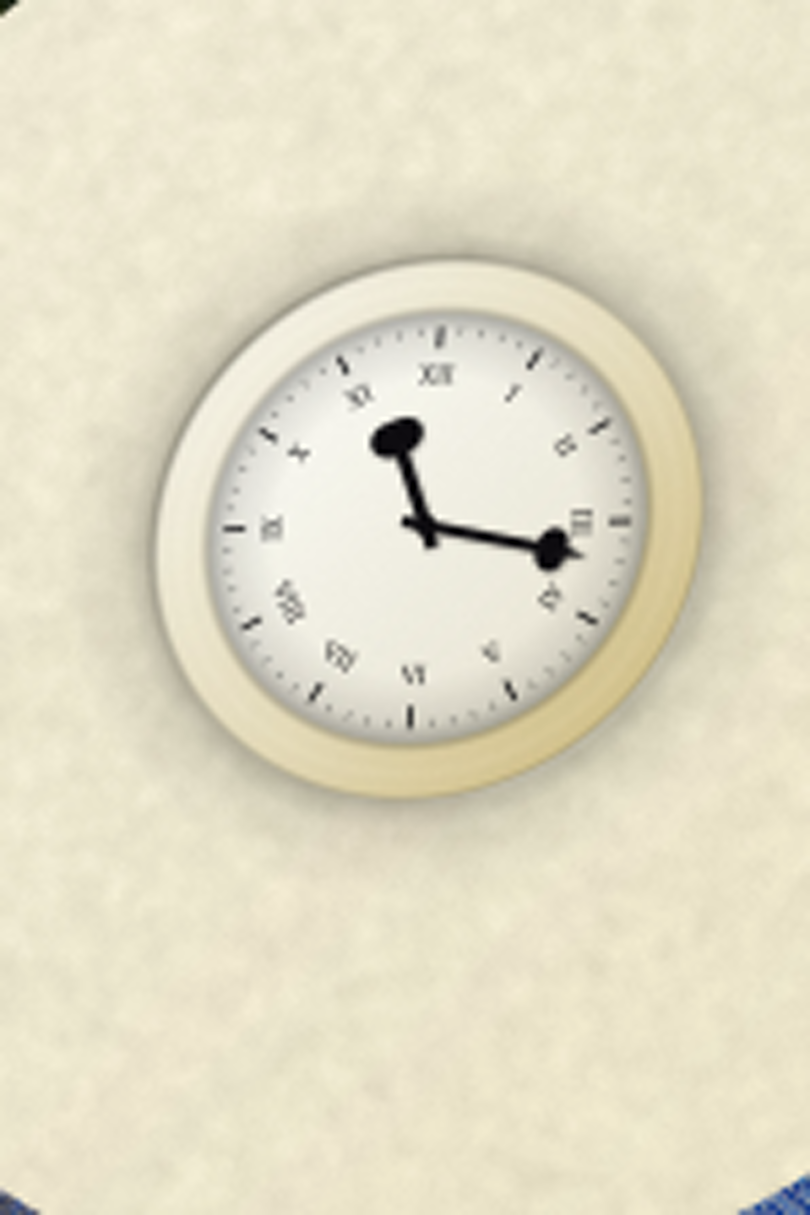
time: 11:17
